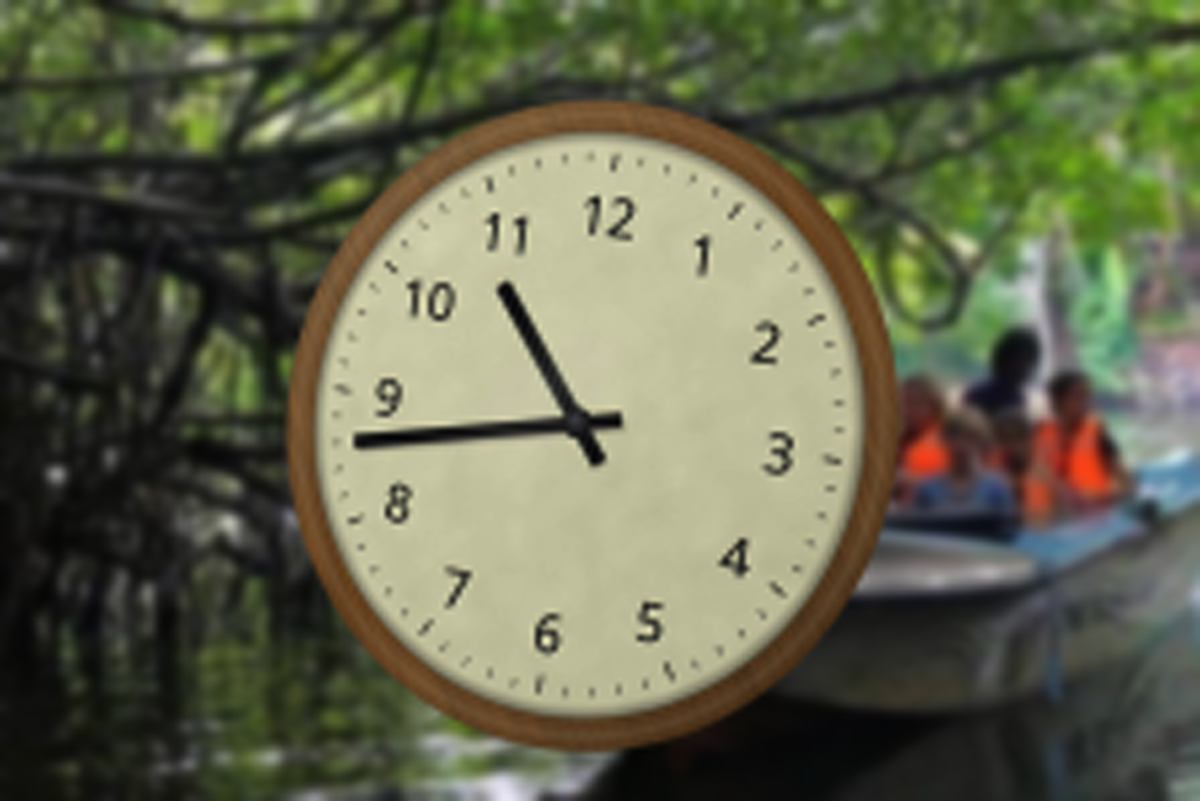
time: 10:43
